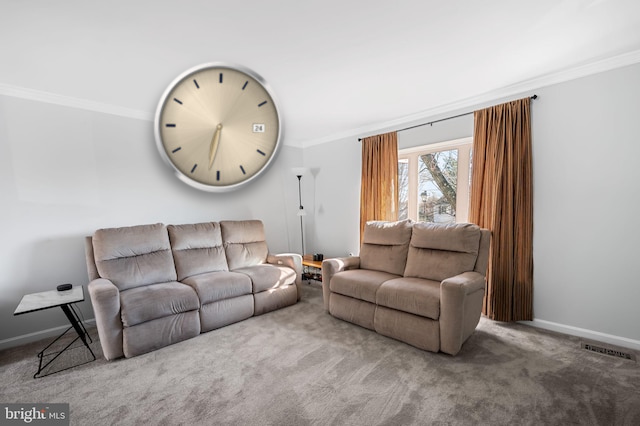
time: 6:32
